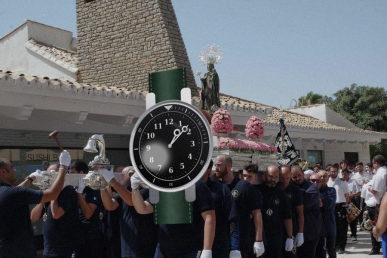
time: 1:08
